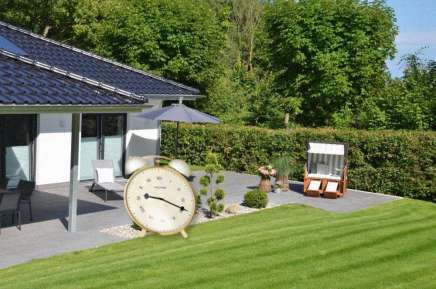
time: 9:19
